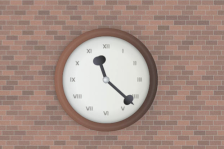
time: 11:22
